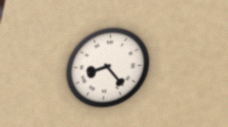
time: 8:23
